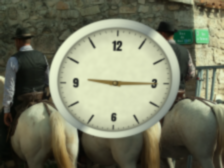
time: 9:15
